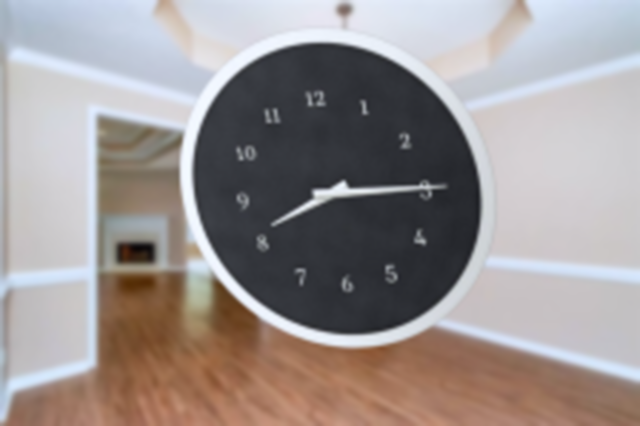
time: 8:15
